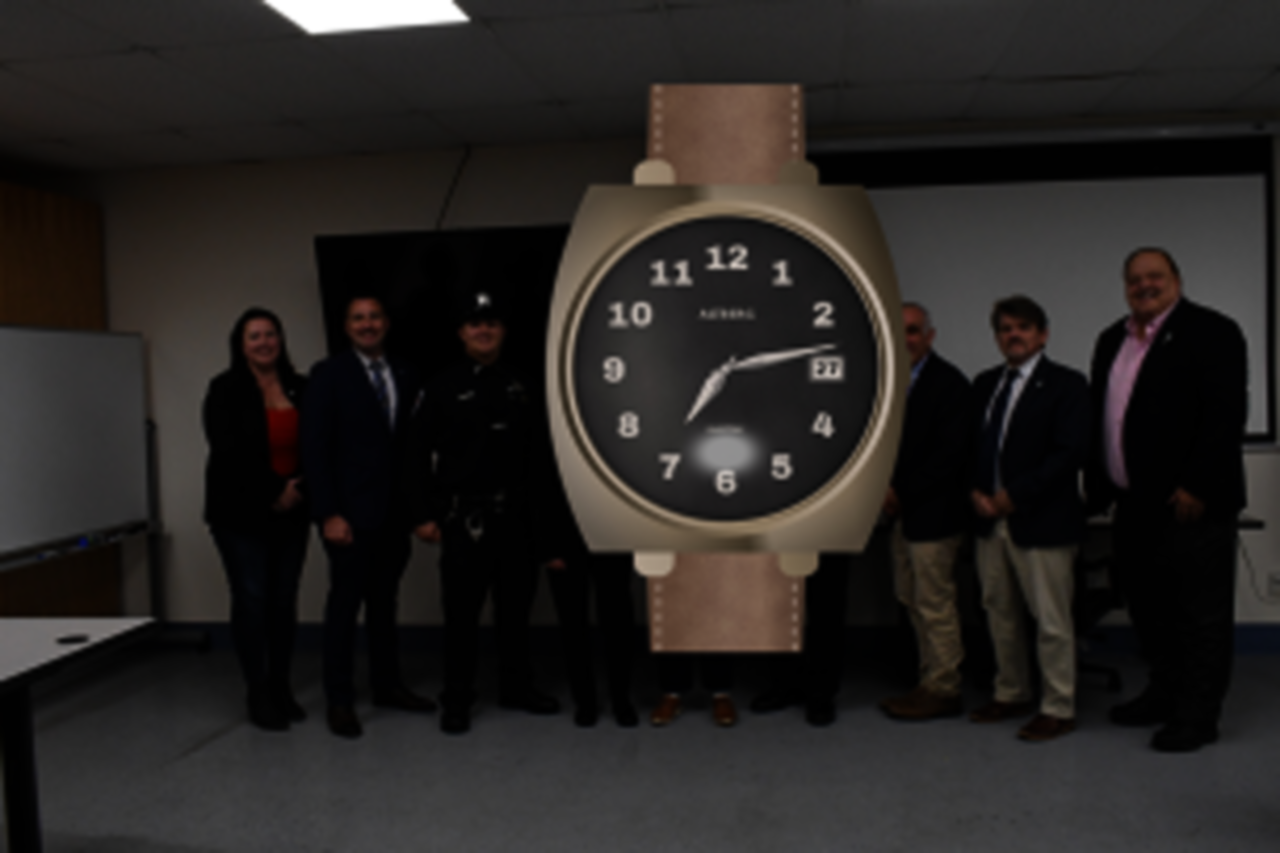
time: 7:13
